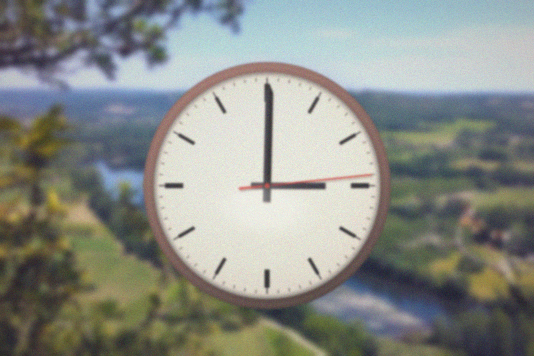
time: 3:00:14
